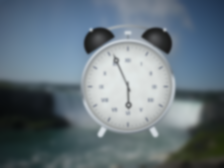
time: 5:56
